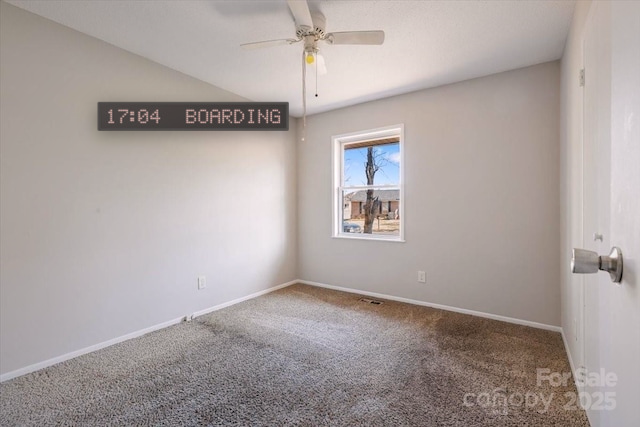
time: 17:04
